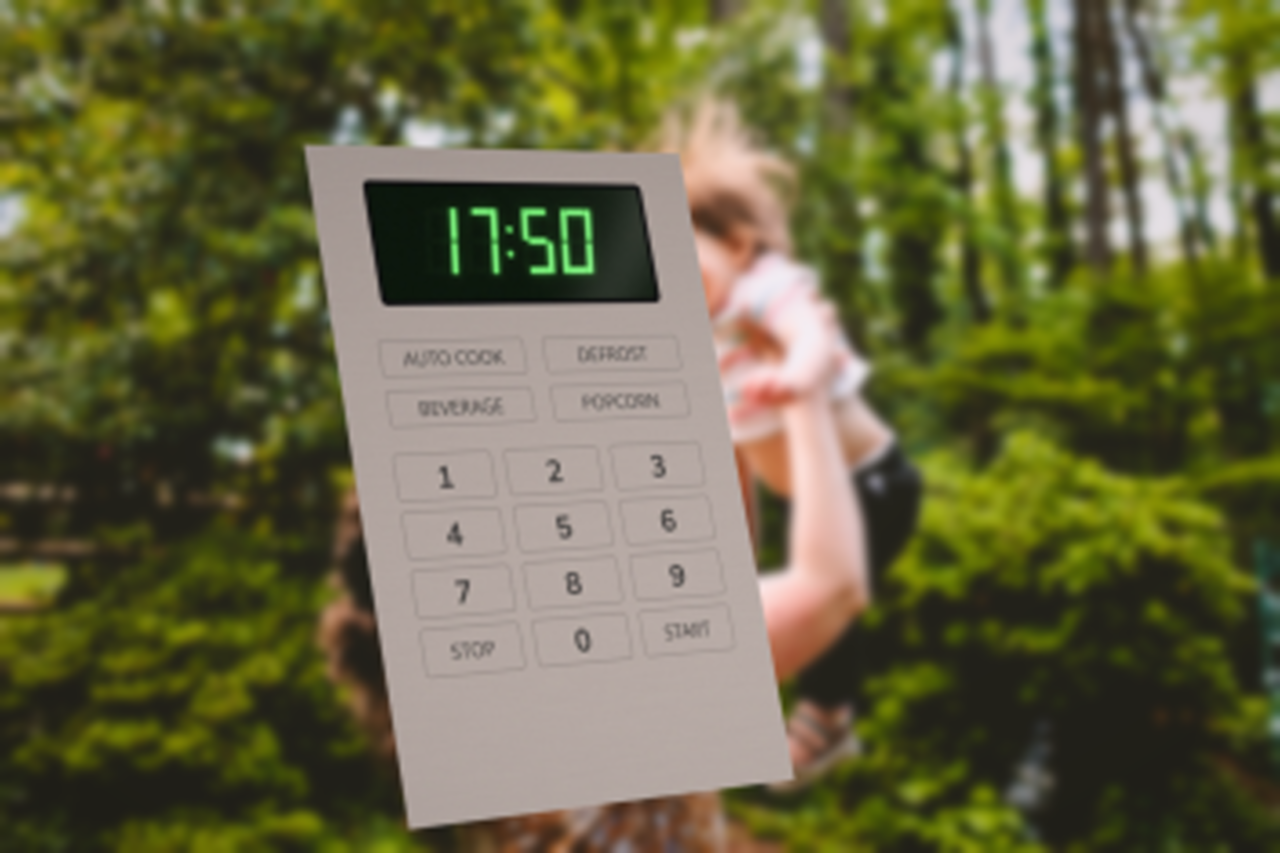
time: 17:50
